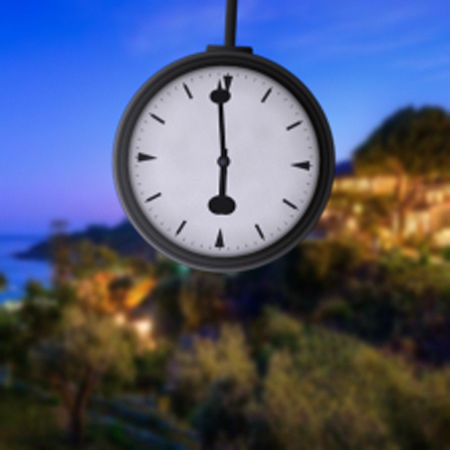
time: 5:59
